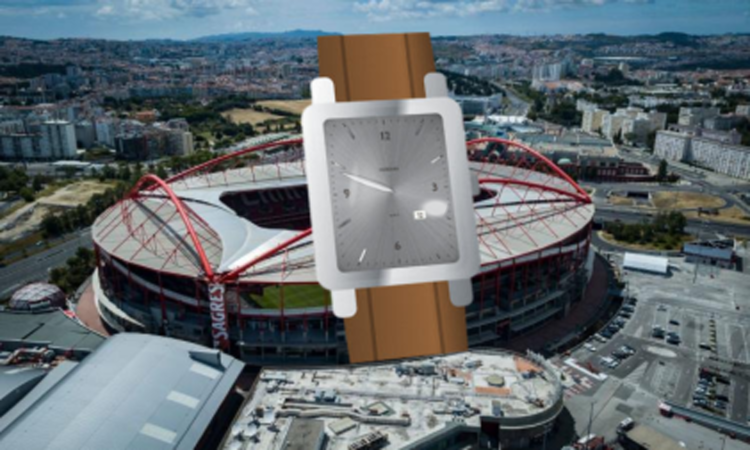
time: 9:49
